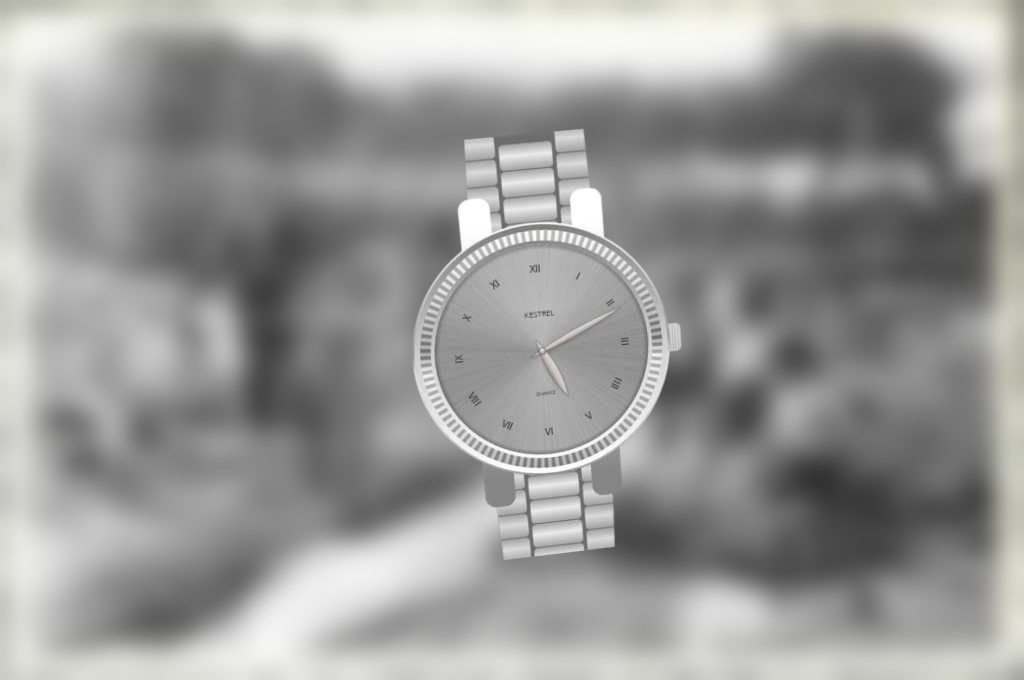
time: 5:11
